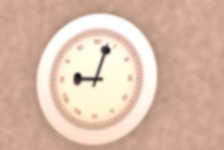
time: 9:03
